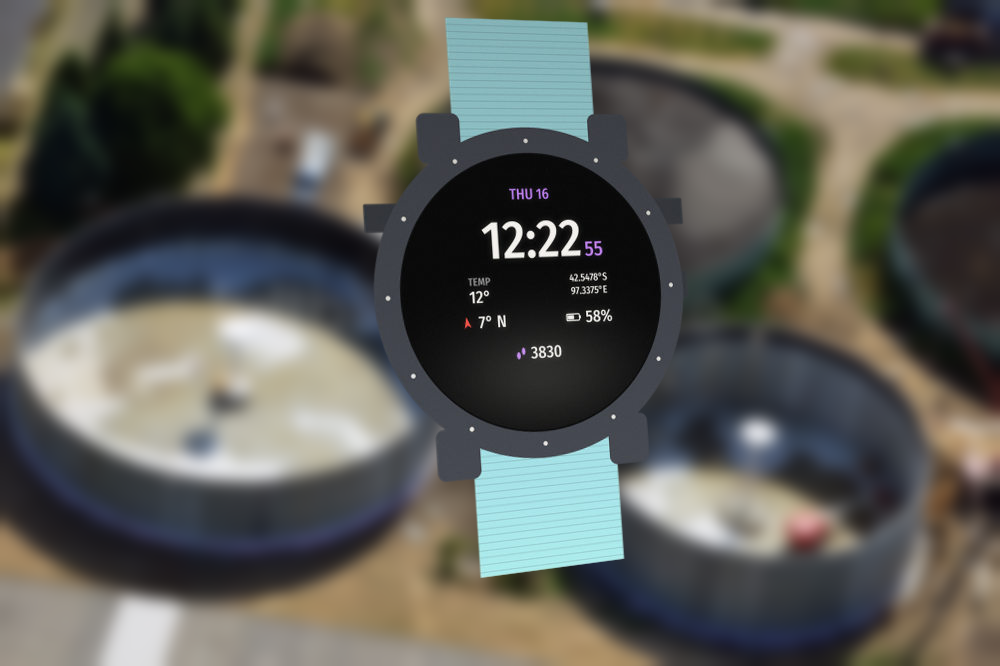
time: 12:22:55
